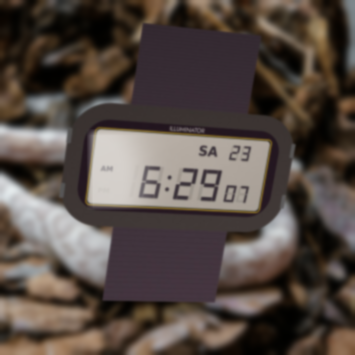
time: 6:29:07
